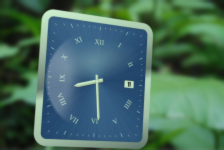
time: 8:29
